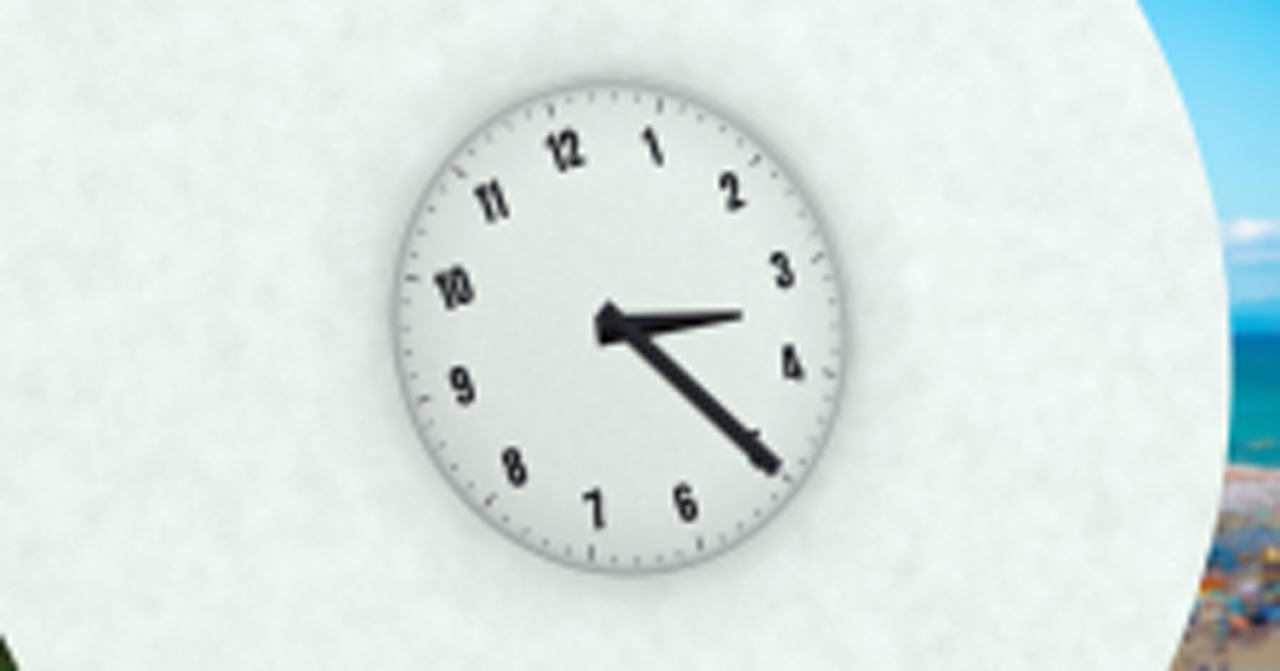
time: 3:25
